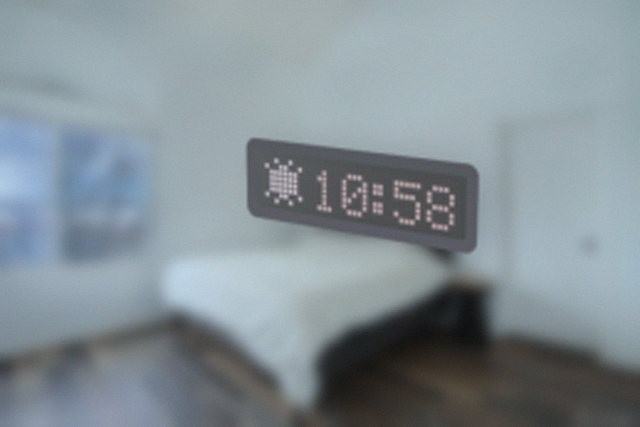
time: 10:58
